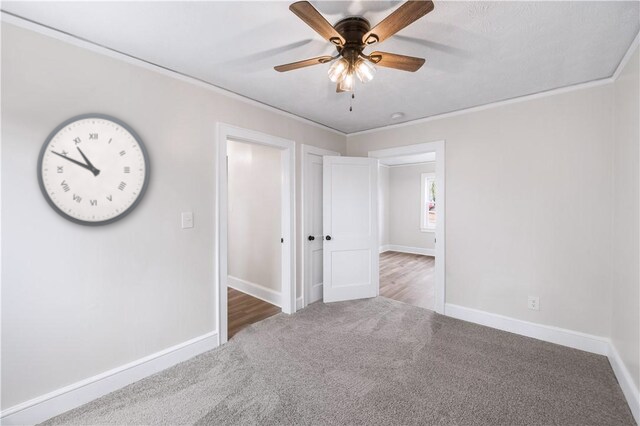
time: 10:49
